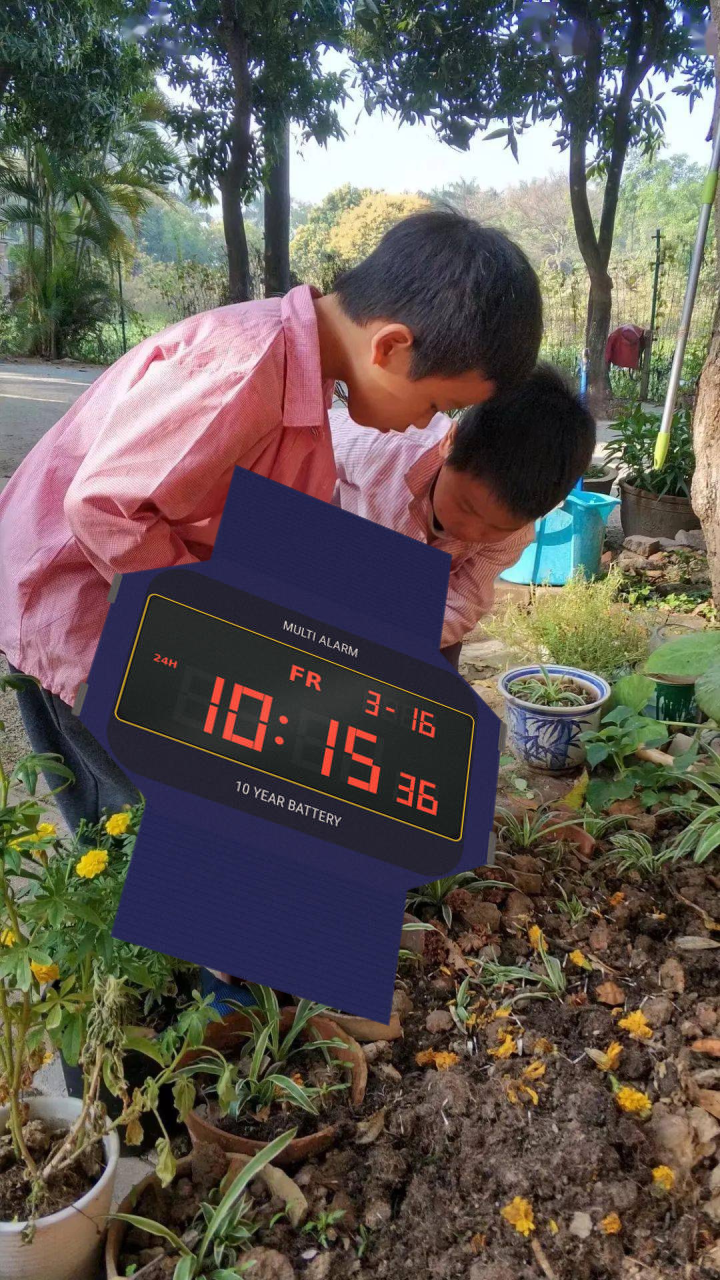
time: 10:15:36
